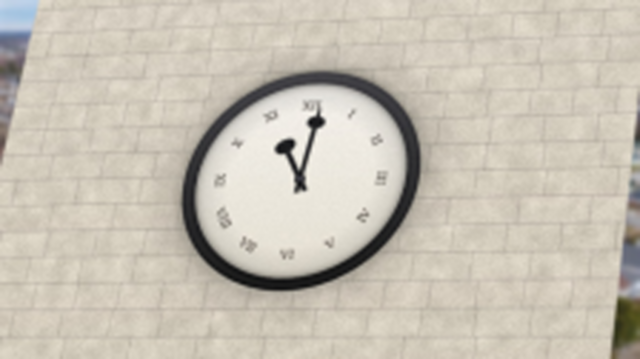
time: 11:01
